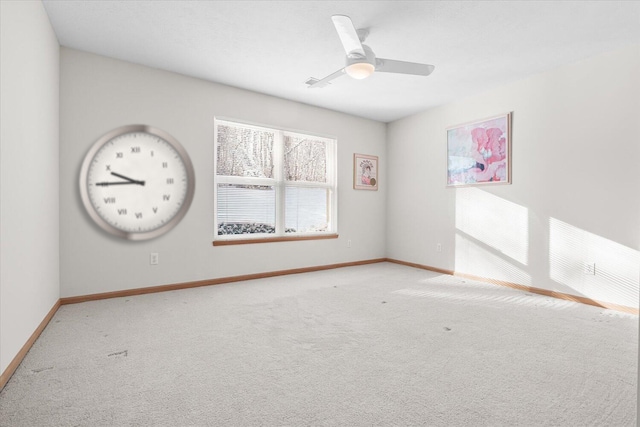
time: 9:45
